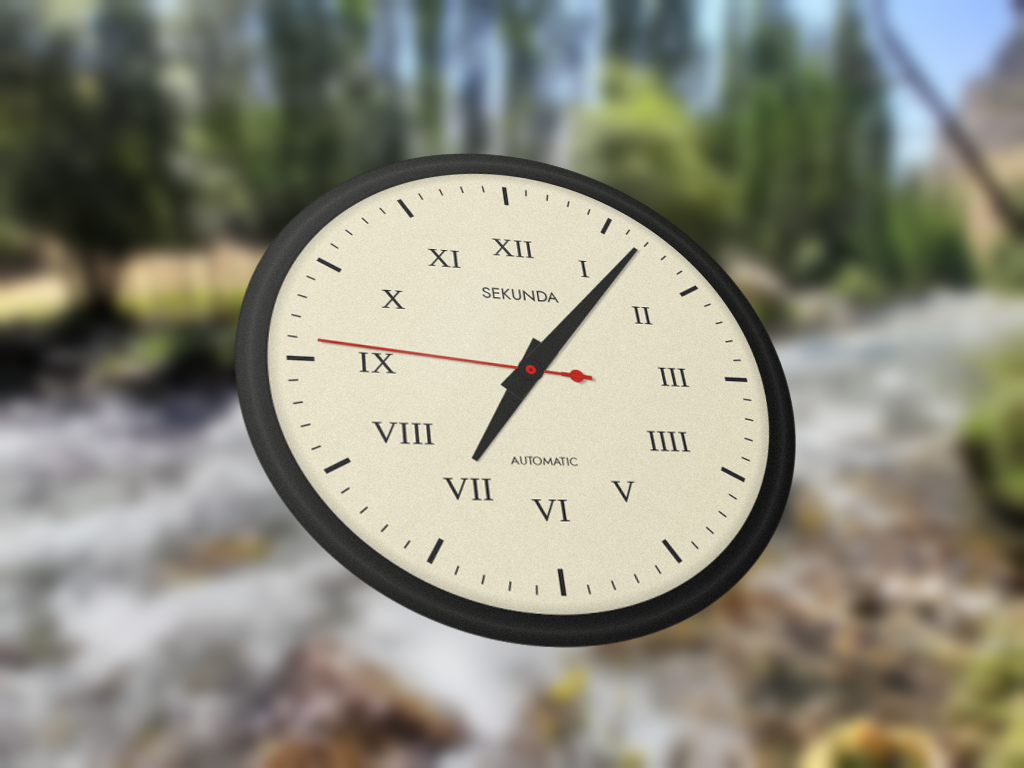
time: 7:06:46
